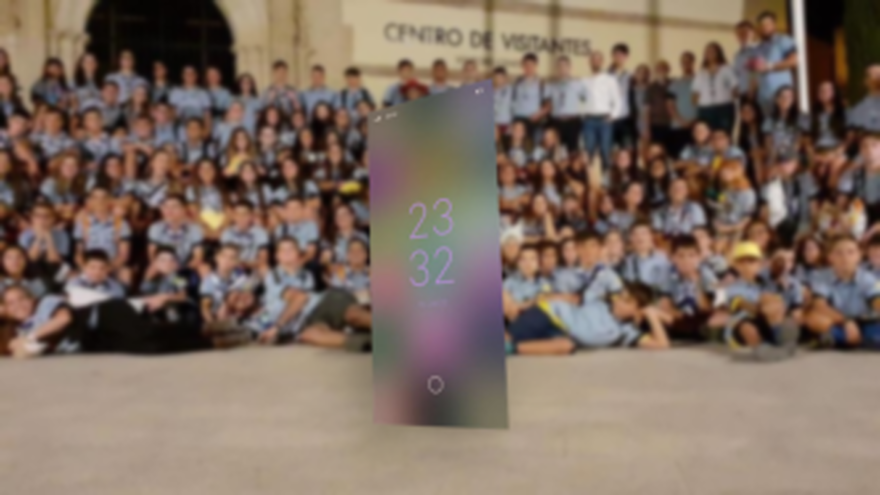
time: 23:32
